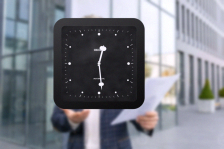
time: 12:29
